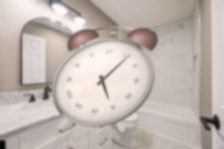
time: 5:06
